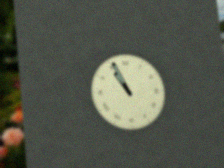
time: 10:56
